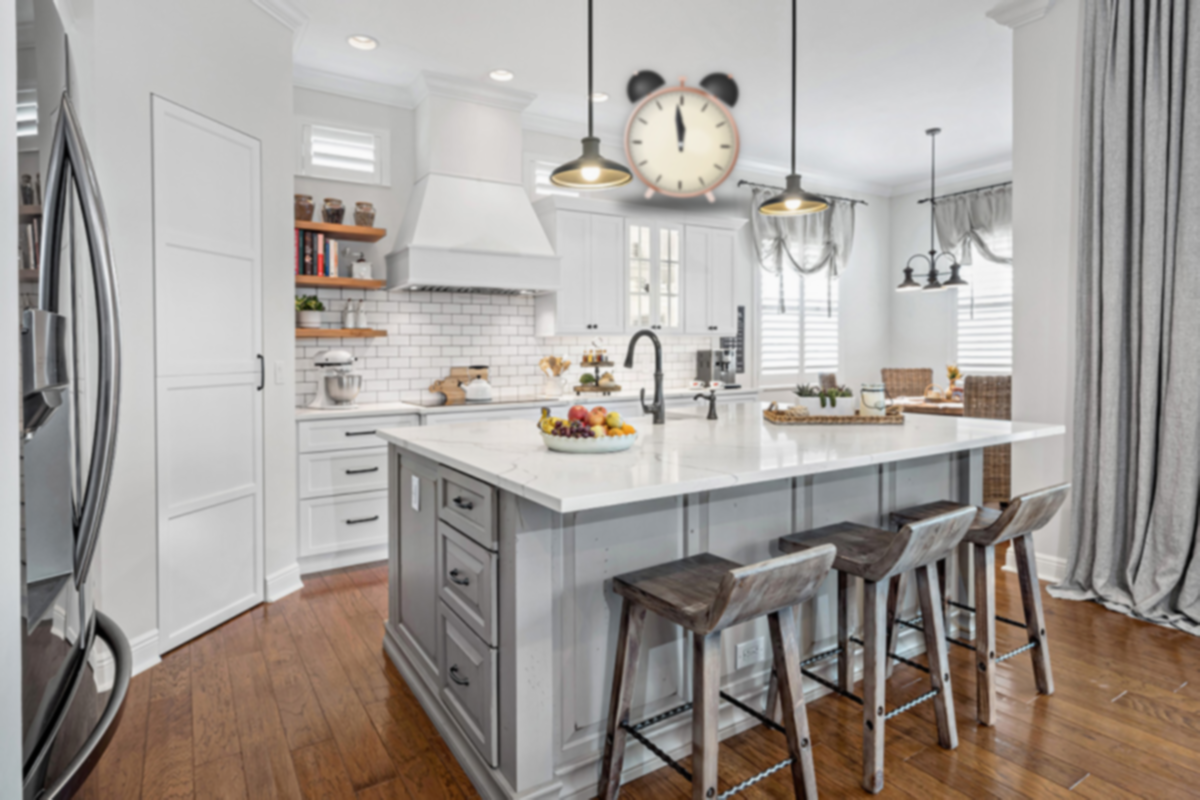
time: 11:59
